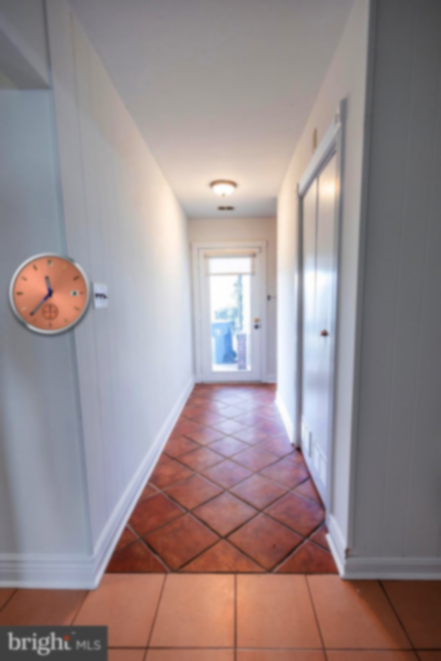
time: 11:37
